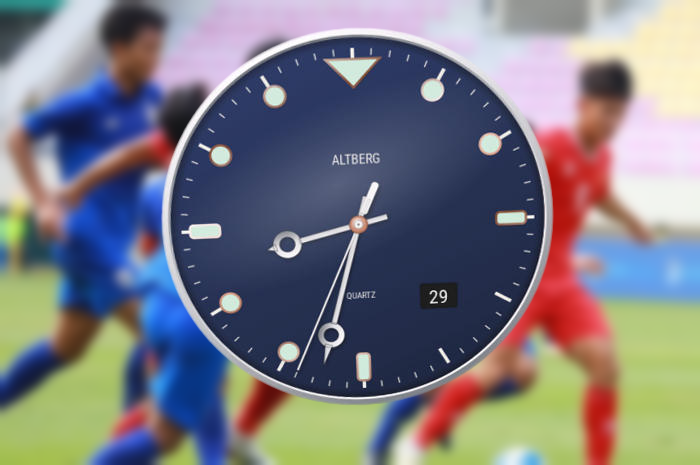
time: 8:32:34
